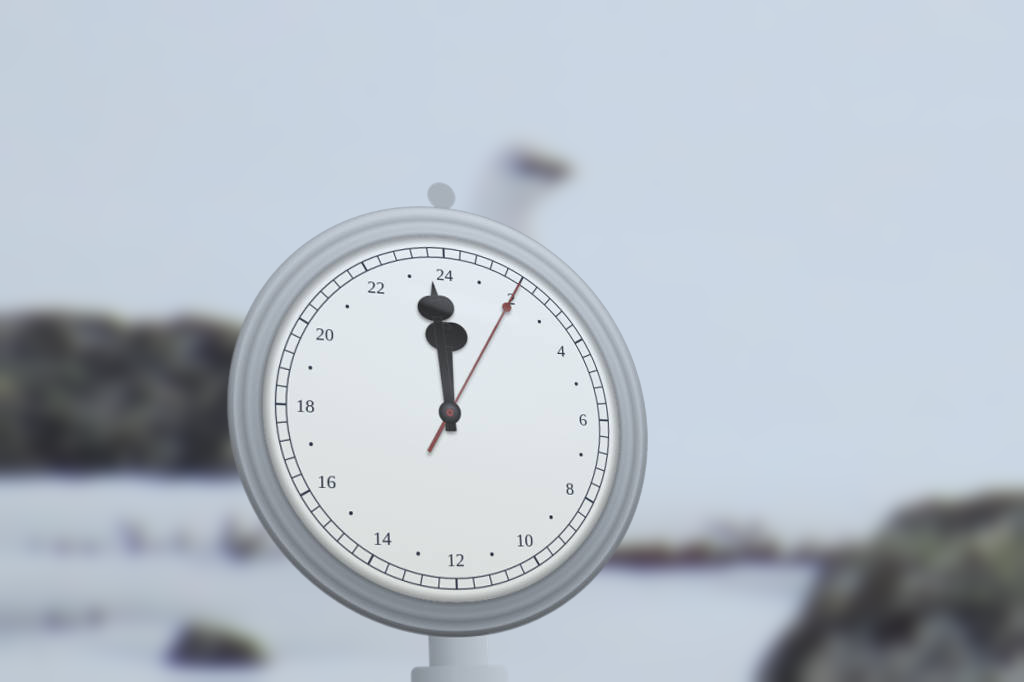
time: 23:59:05
